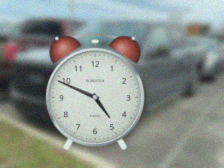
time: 4:49
